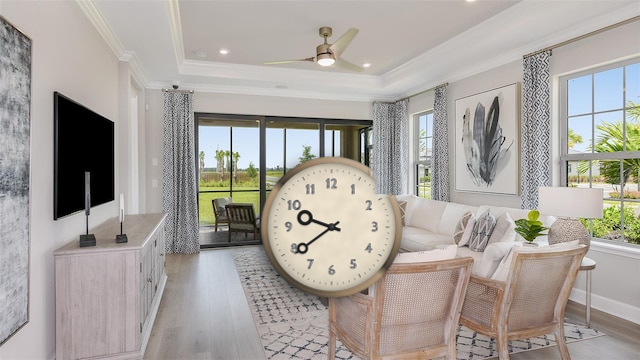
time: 9:39
